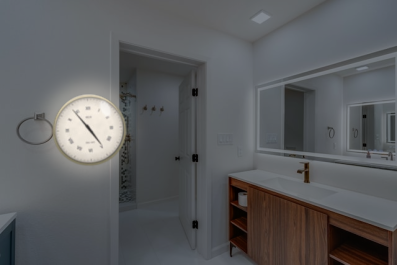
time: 4:54
